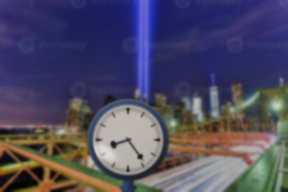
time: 8:24
